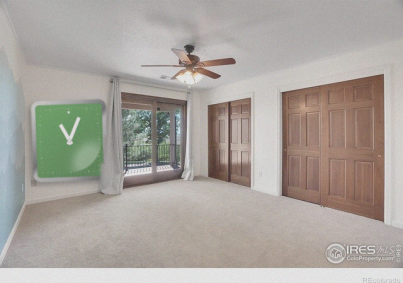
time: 11:04
